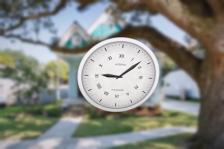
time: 9:08
